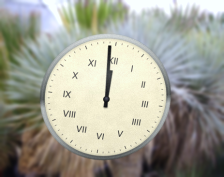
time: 11:59
